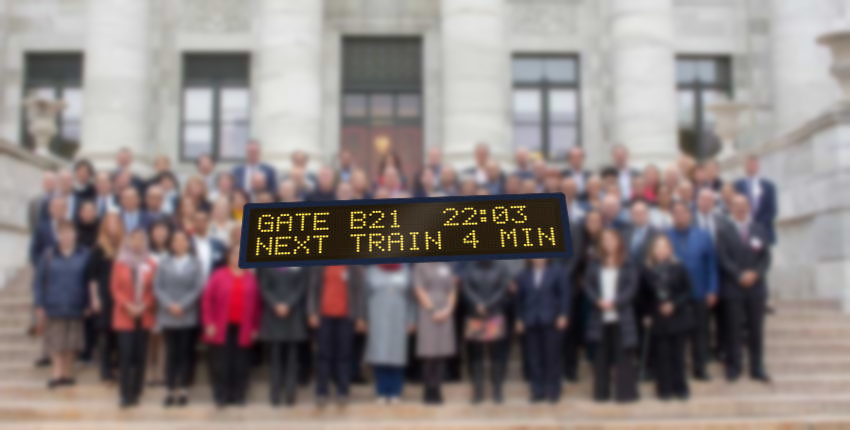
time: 22:03
